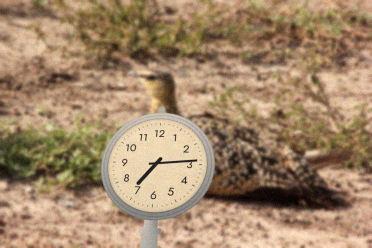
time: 7:14
